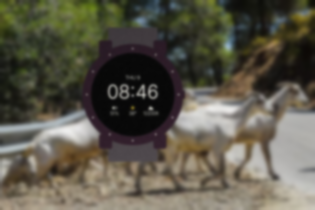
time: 8:46
